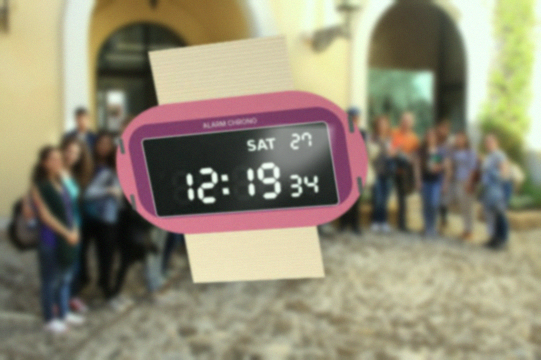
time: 12:19:34
